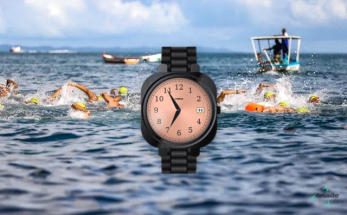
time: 6:55
